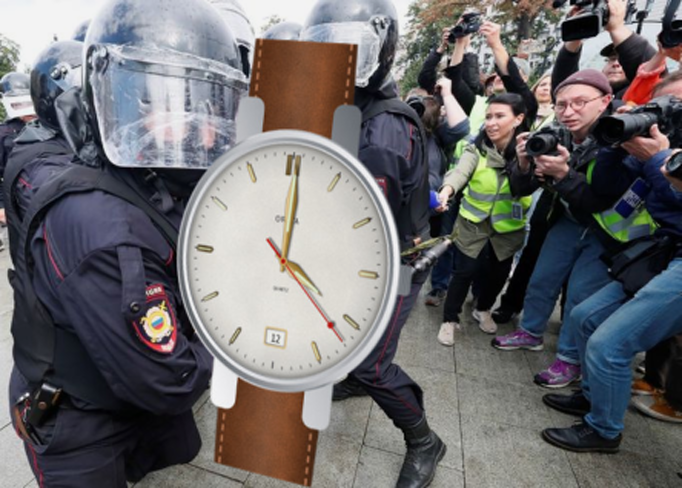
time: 4:00:22
